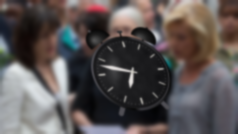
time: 6:48
